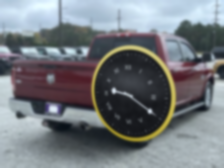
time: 9:20
